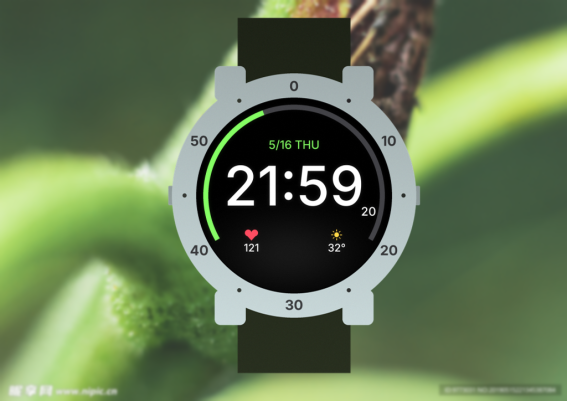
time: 21:59:20
